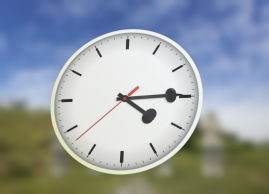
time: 4:14:38
